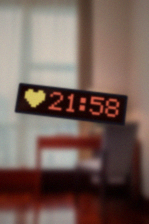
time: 21:58
